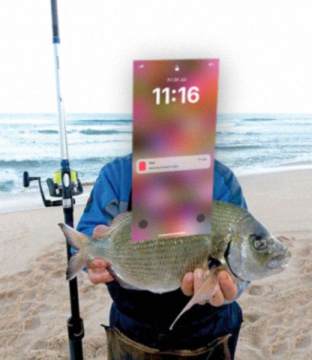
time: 11:16
